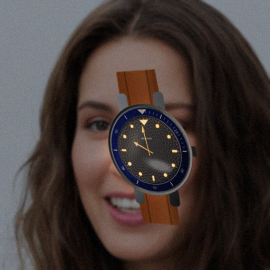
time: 9:59
